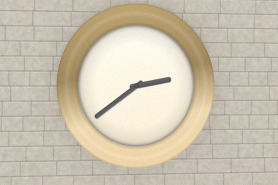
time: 2:39
